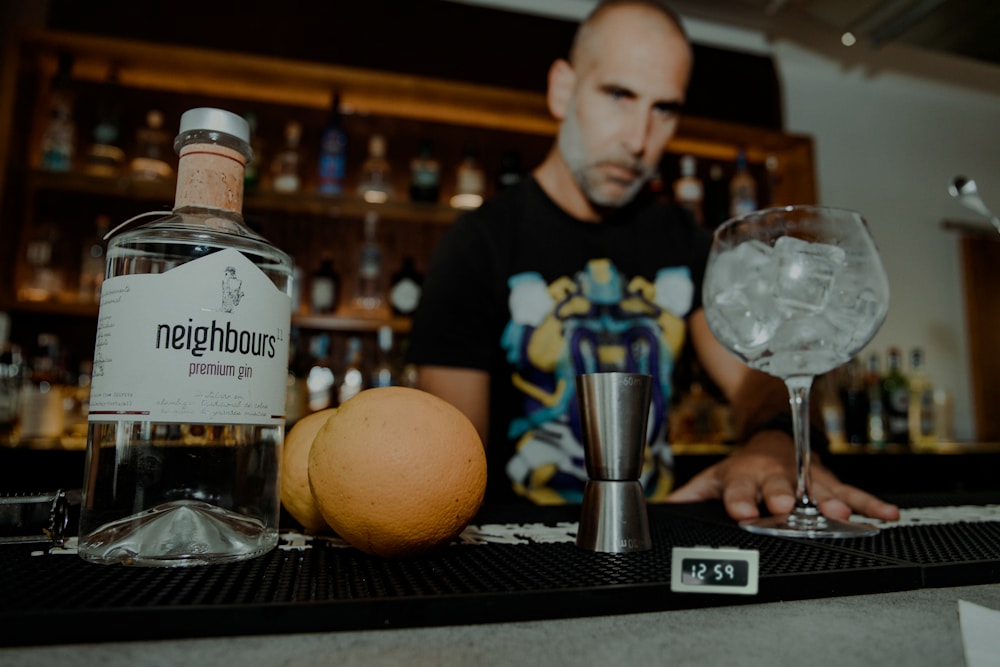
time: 12:59
